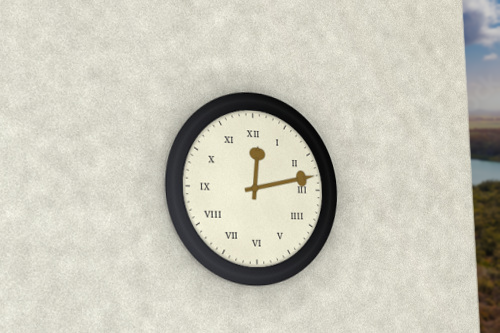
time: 12:13
